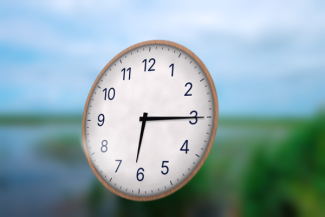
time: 6:15
